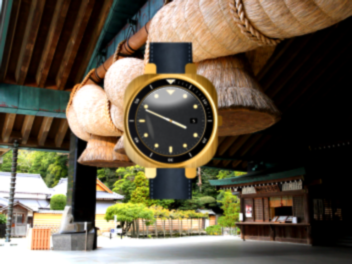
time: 3:49
